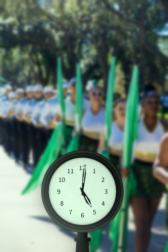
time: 5:01
